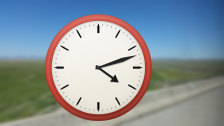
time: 4:12
